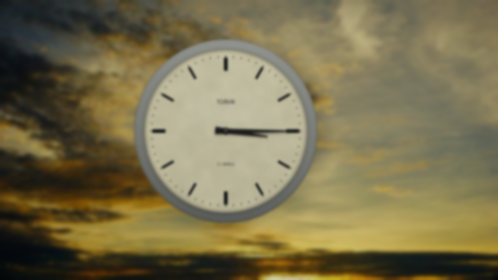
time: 3:15
